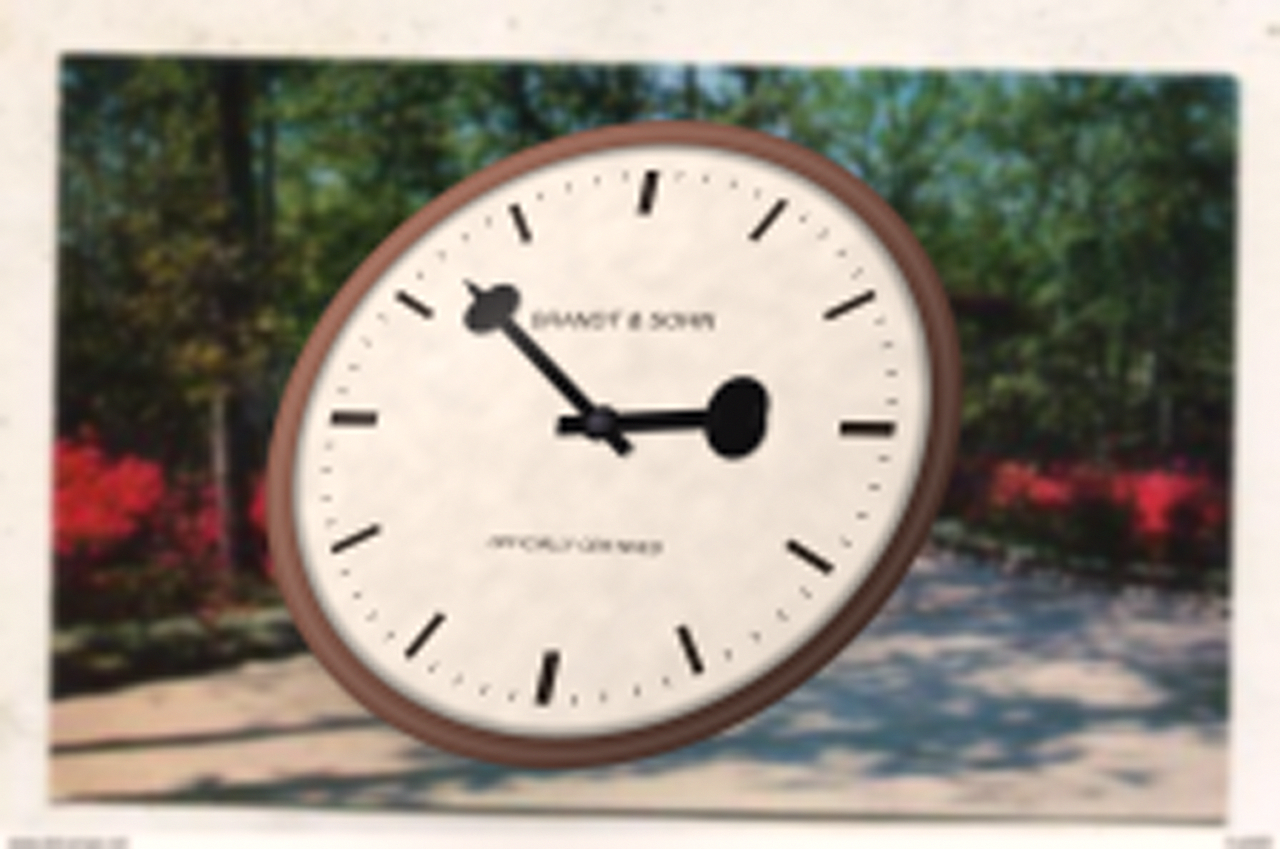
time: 2:52
